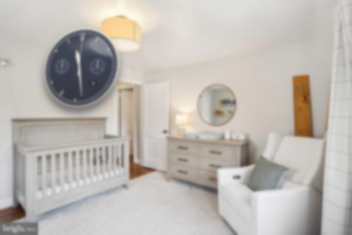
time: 11:28
